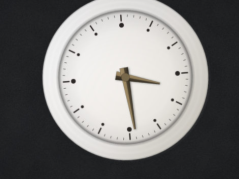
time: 3:29
